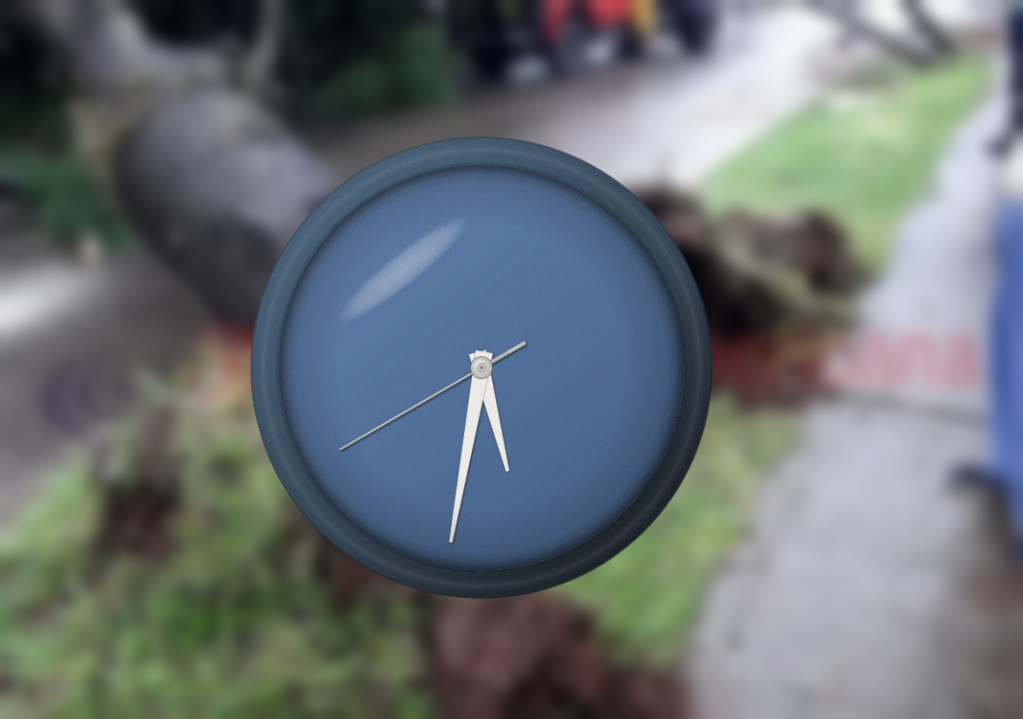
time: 5:31:40
